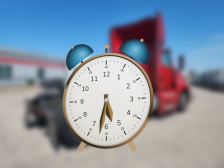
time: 5:32
